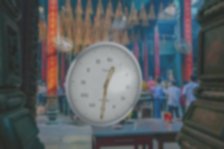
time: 12:30
